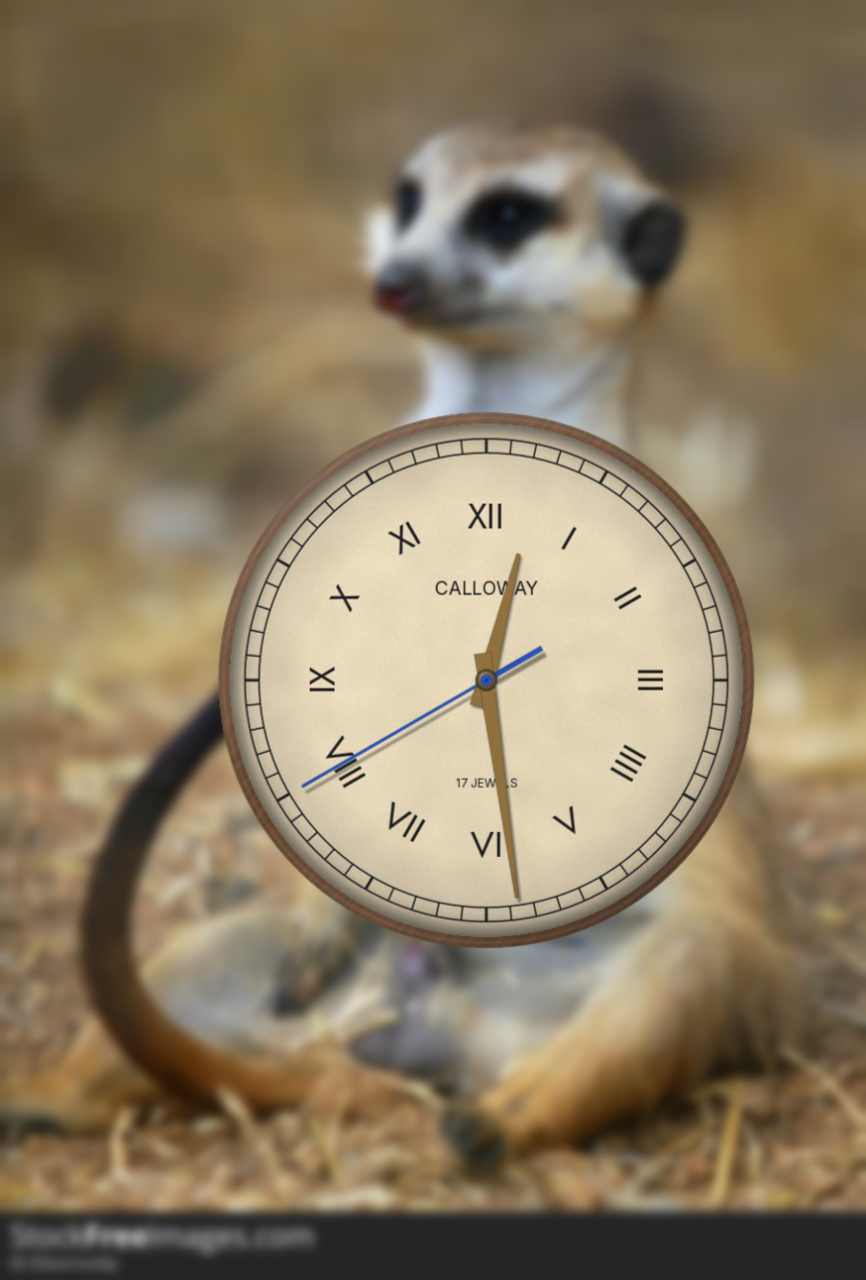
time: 12:28:40
